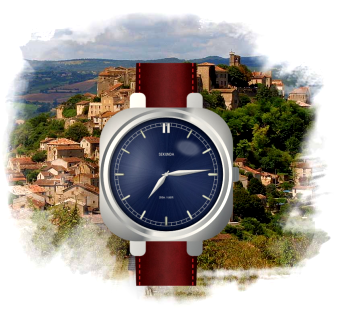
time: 7:14
